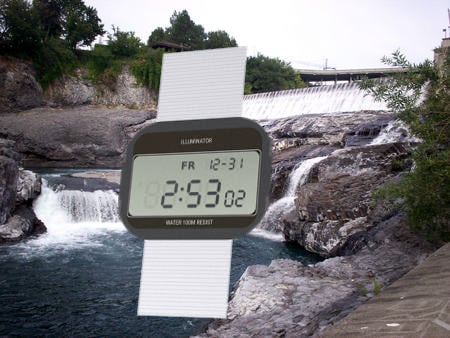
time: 2:53:02
